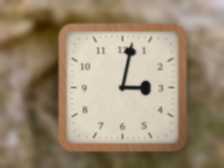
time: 3:02
